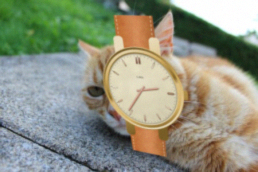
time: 2:36
